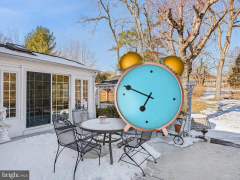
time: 6:48
